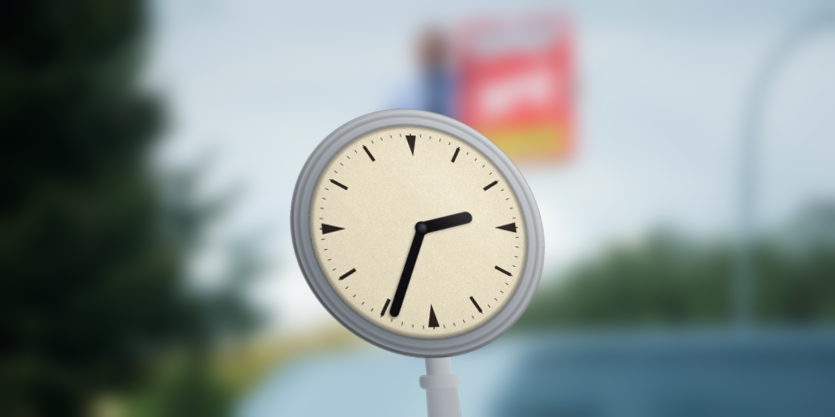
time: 2:34
